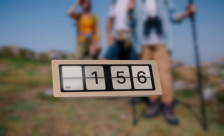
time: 1:56
